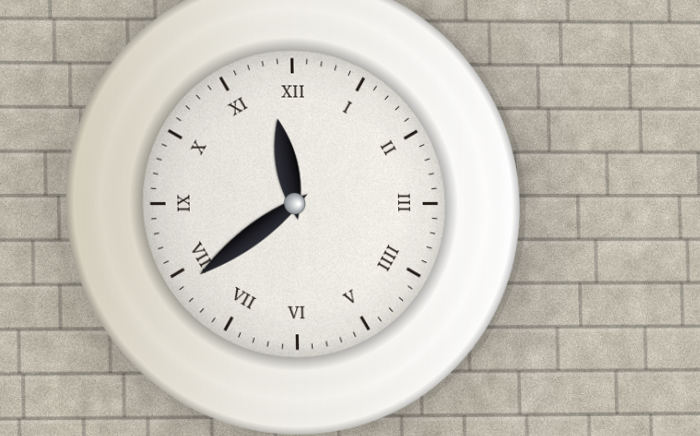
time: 11:39
